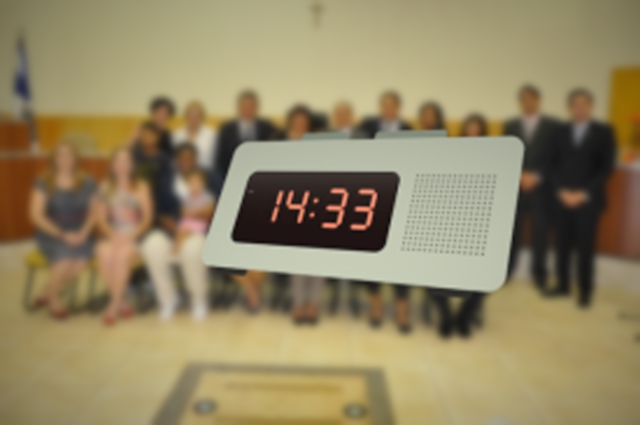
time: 14:33
